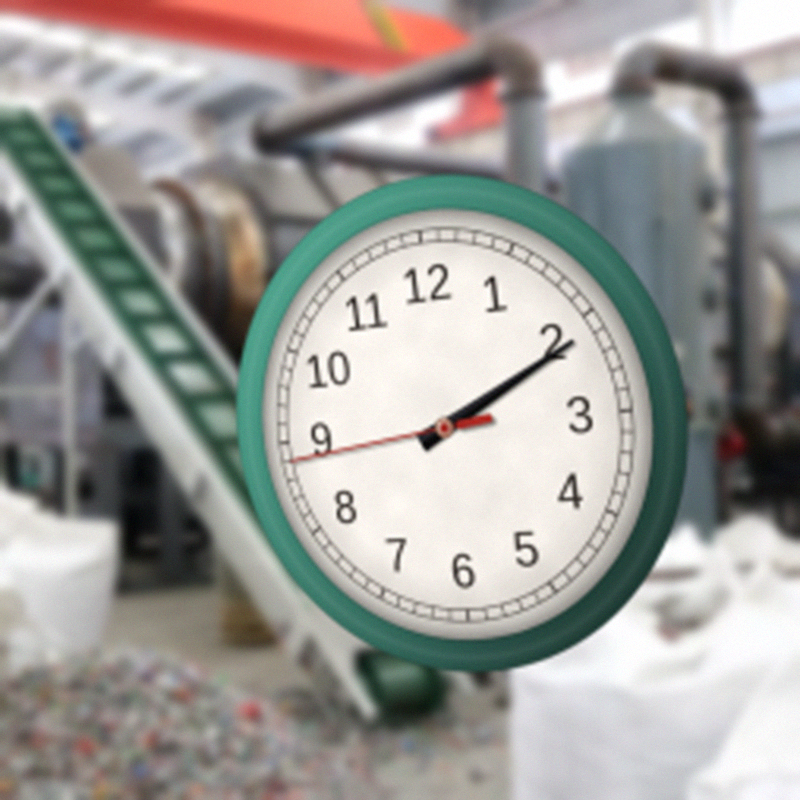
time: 2:10:44
